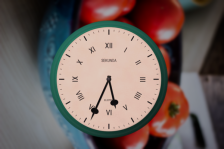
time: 5:34
